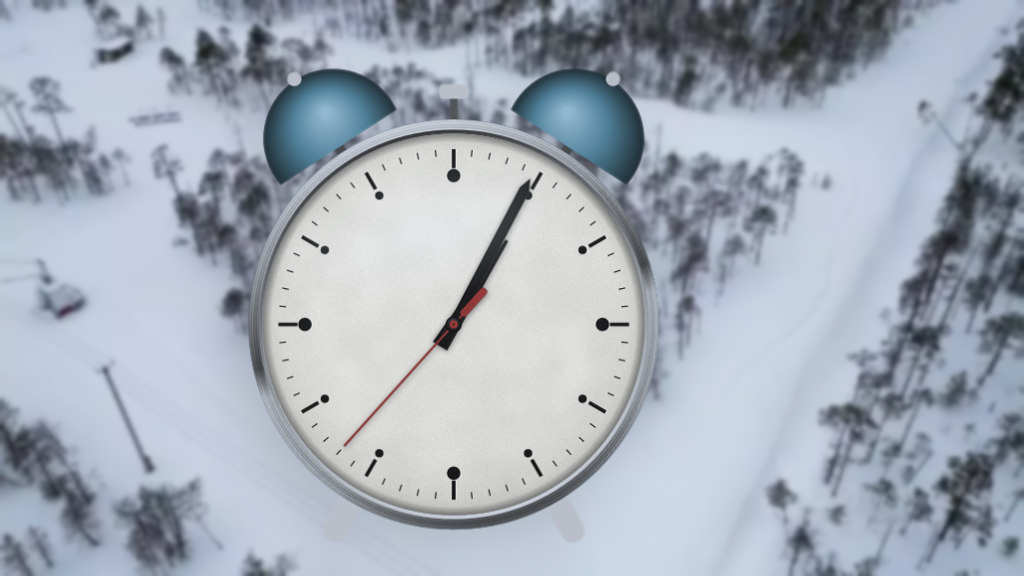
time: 1:04:37
